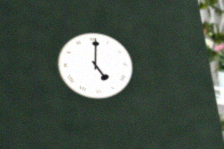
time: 5:01
